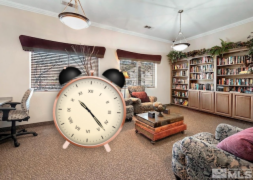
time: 10:23
